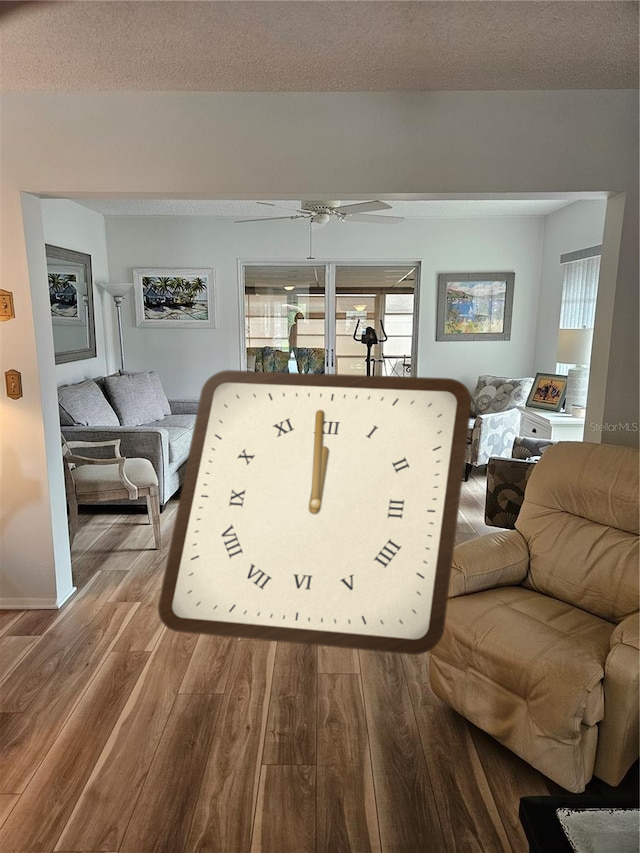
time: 11:59
